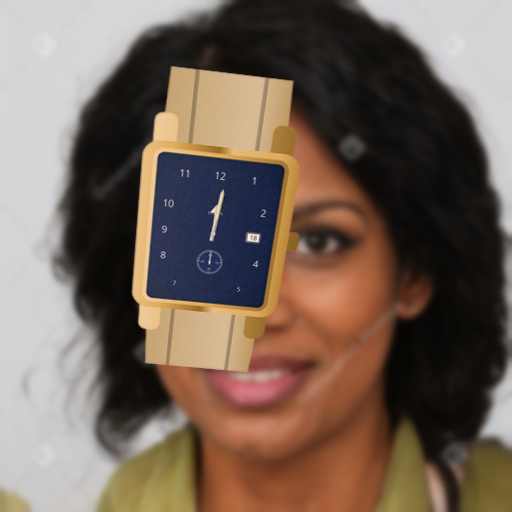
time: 12:01
